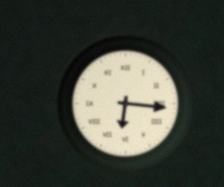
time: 6:16
